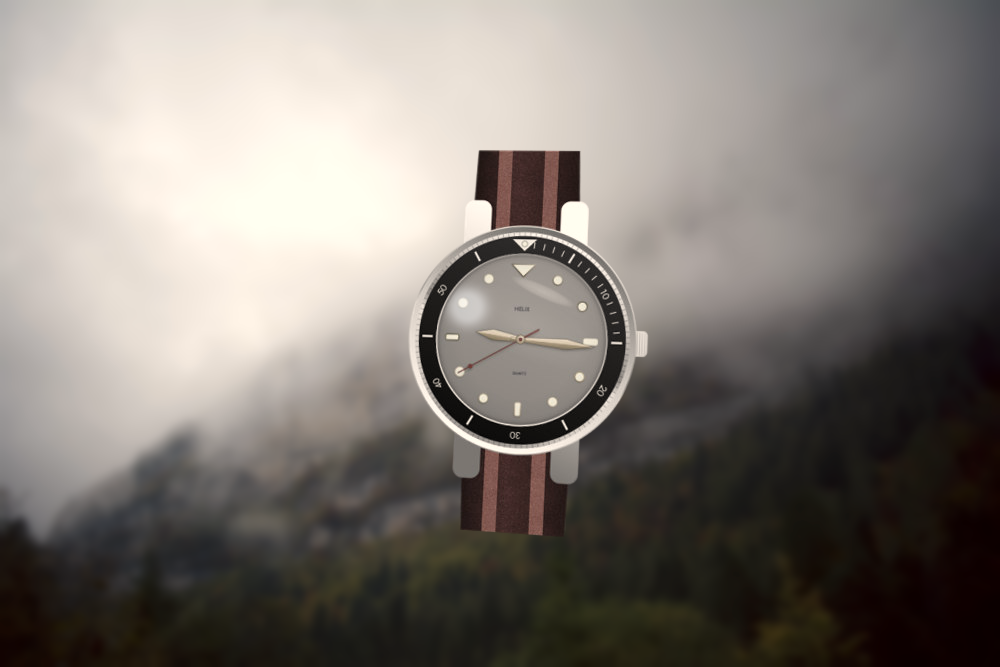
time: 9:15:40
